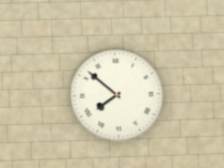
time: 7:52
